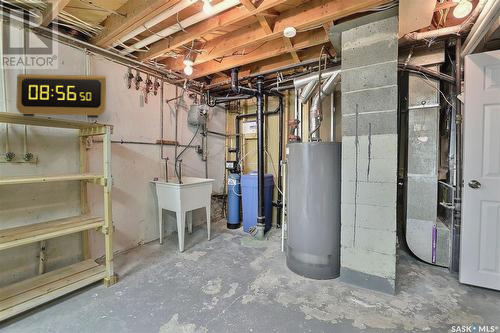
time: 8:56
